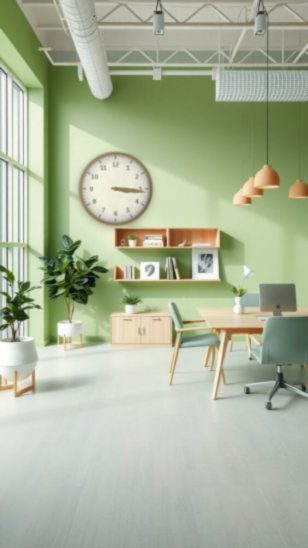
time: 3:16
